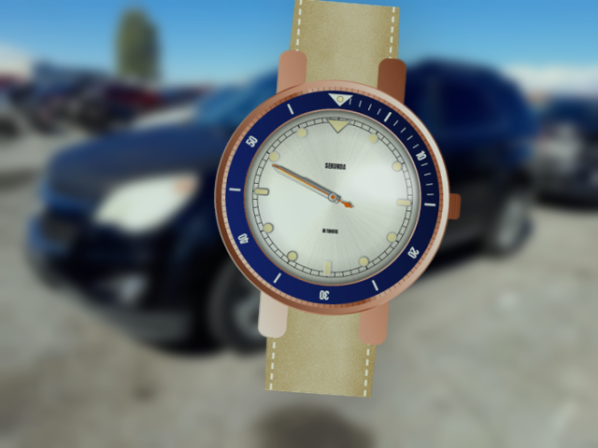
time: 9:48:49
